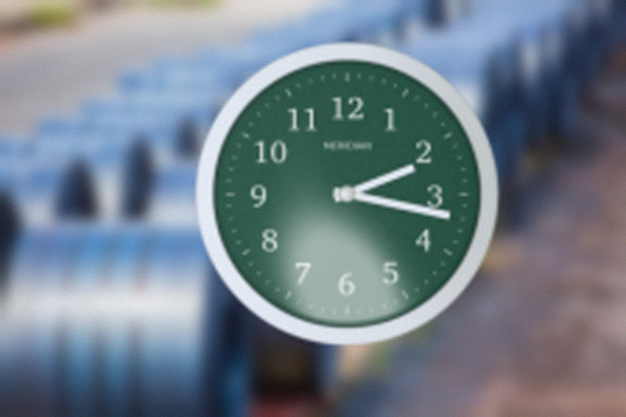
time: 2:17
